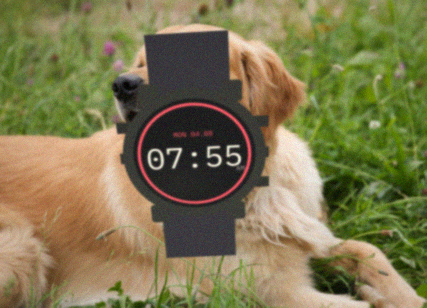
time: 7:55
